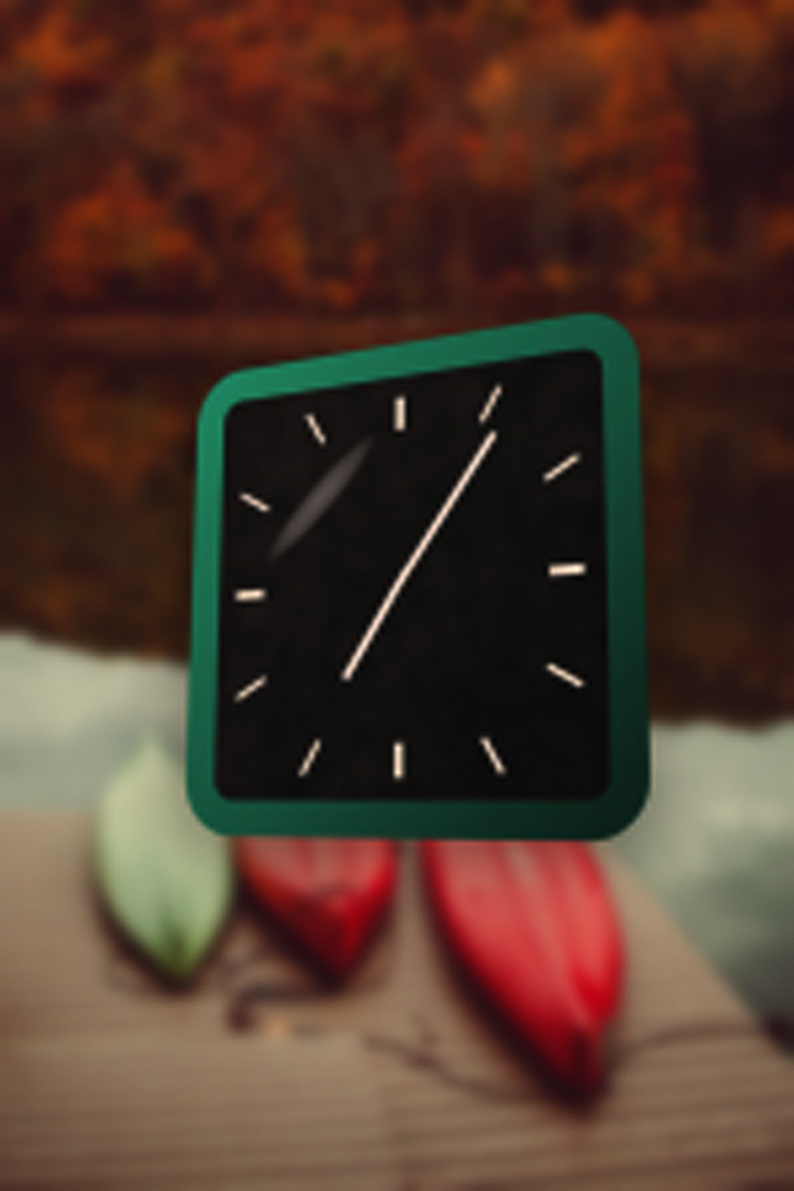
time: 7:06
